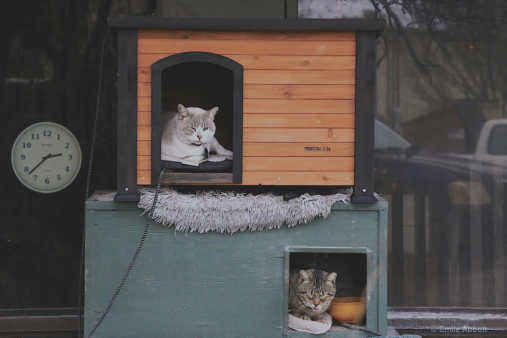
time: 2:38
